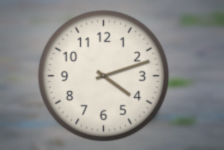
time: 4:12
